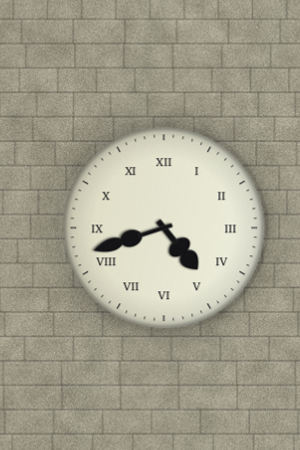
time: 4:42
